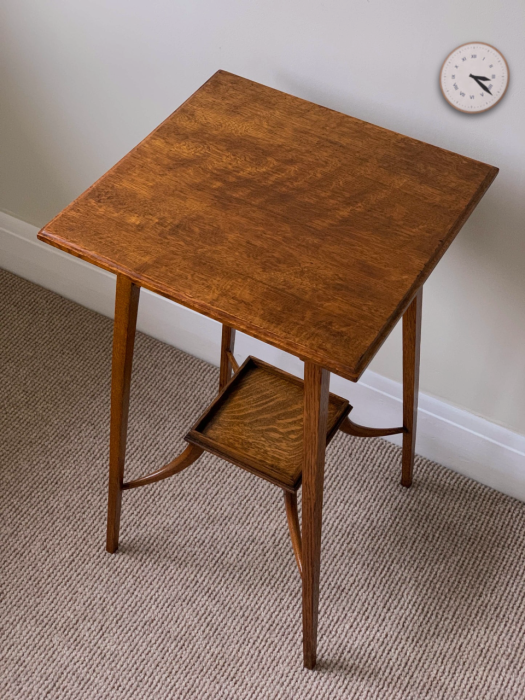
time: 3:22
